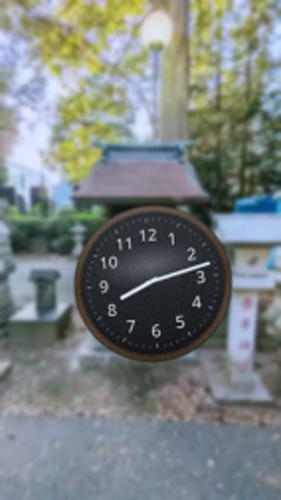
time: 8:13
